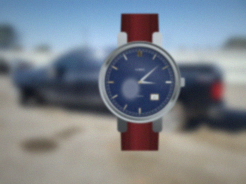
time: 3:08
